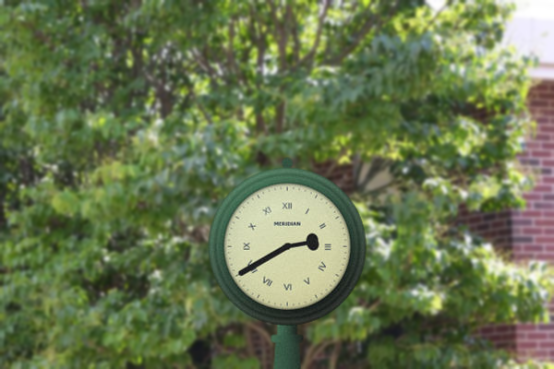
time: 2:40
